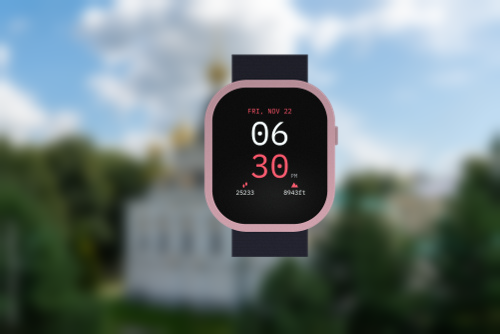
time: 6:30
